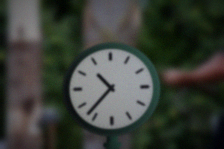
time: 10:37
